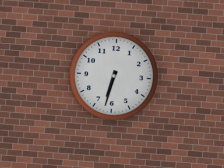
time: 6:32
